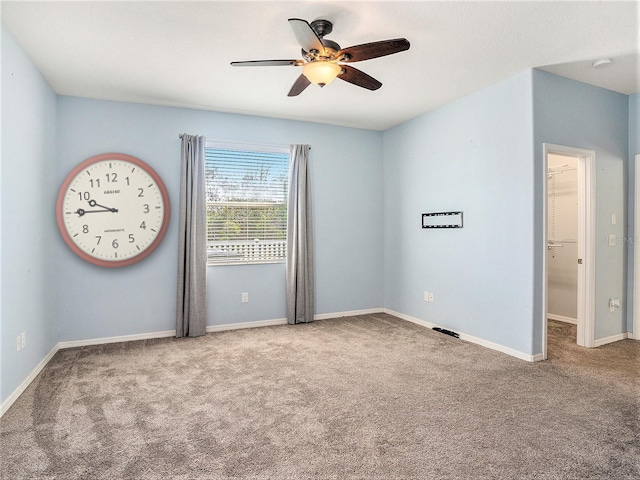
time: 9:45
